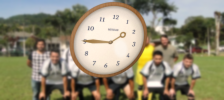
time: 1:45
